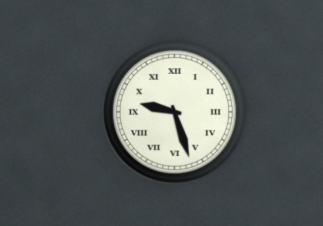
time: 9:27
